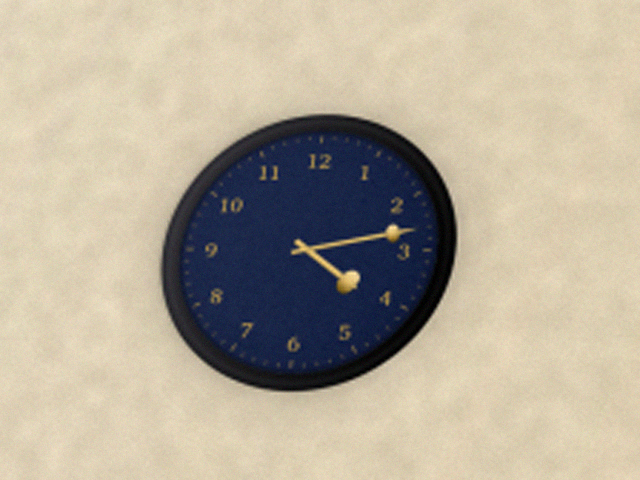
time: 4:13
